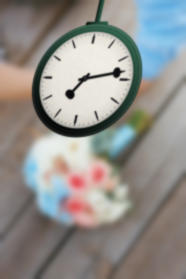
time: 7:13
